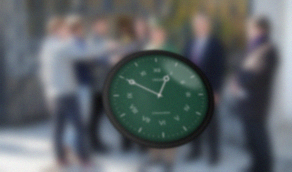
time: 12:50
